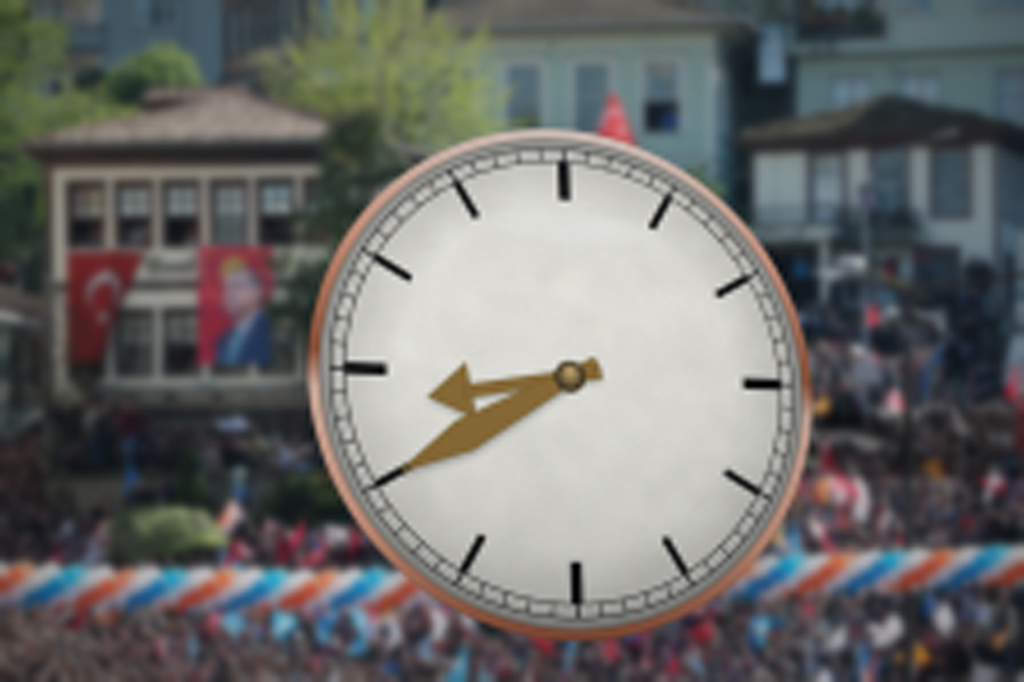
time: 8:40
